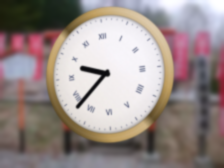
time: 9:38
